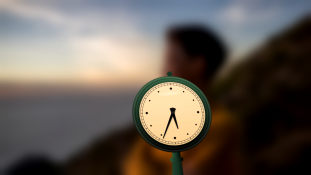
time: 5:34
